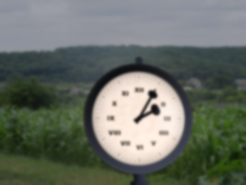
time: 2:05
